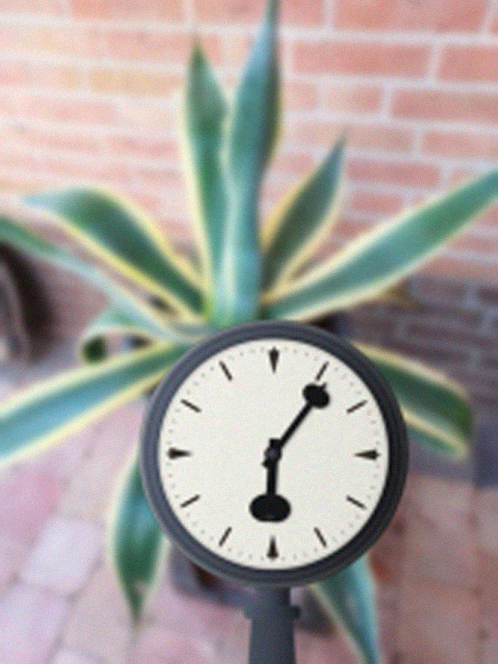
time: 6:06
